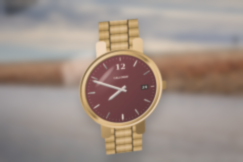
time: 7:49
